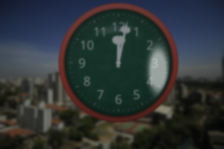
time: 12:02
